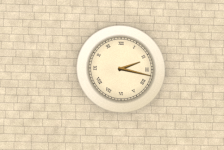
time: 2:17
